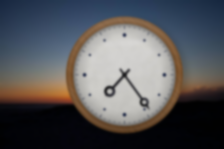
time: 7:24
